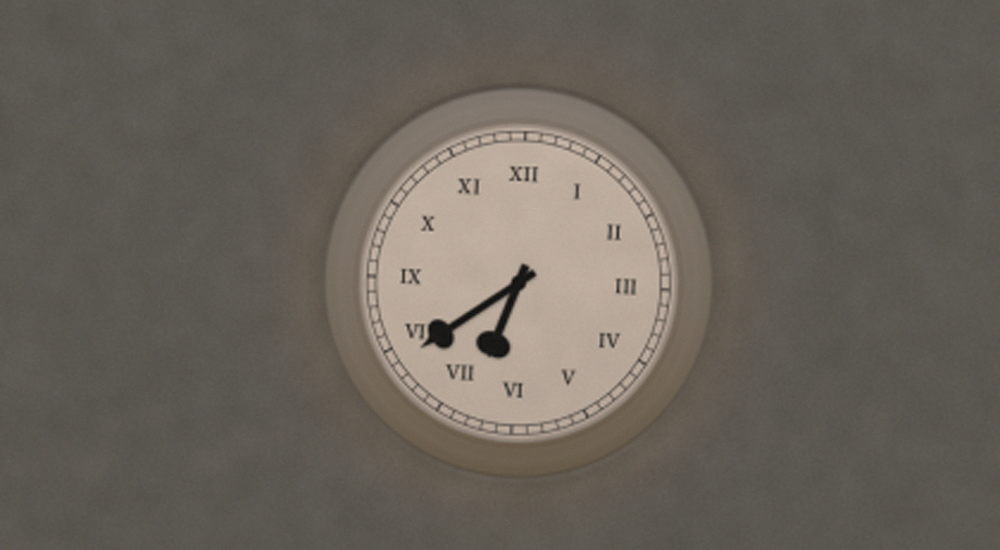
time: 6:39
